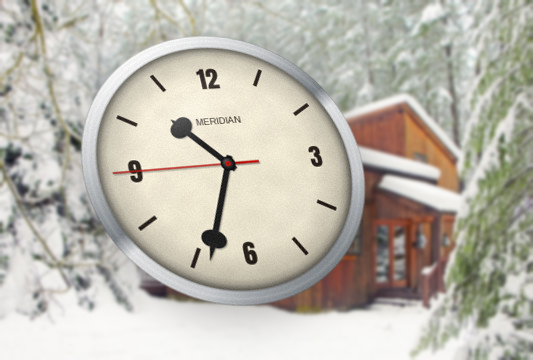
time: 10:33:45
